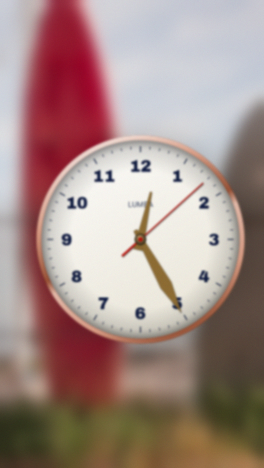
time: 12:25:08
